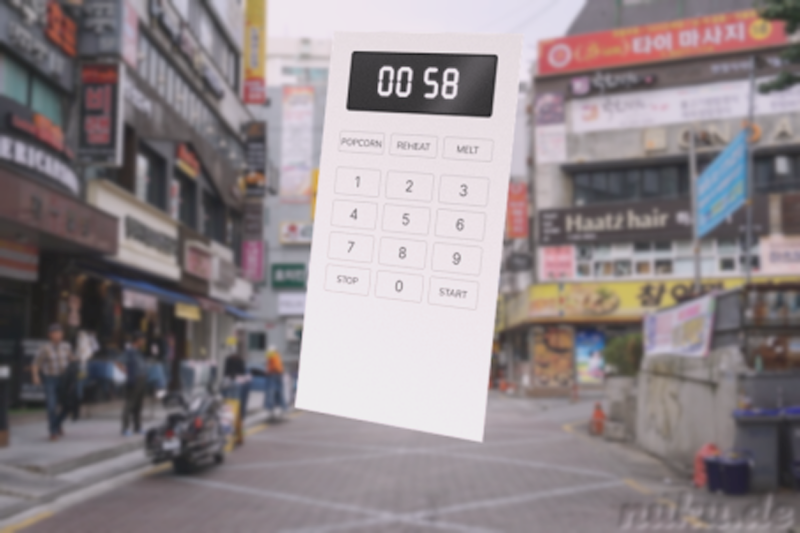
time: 0:58
